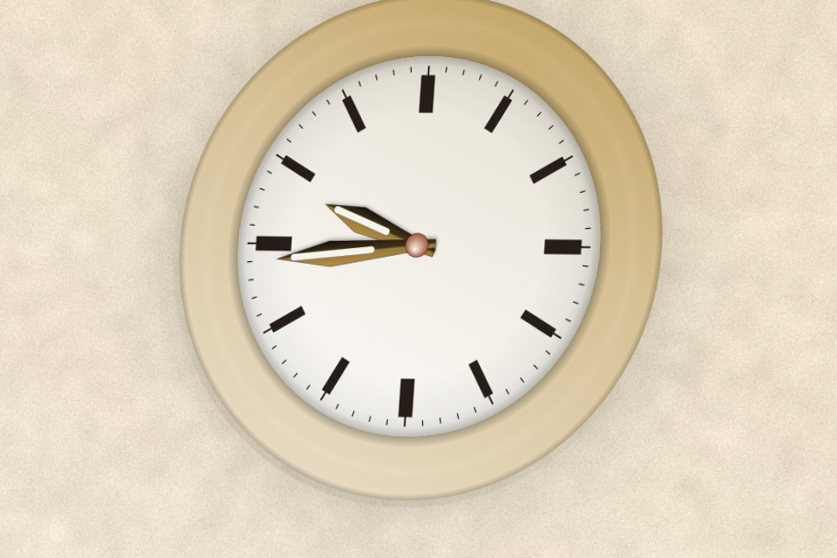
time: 9:44
